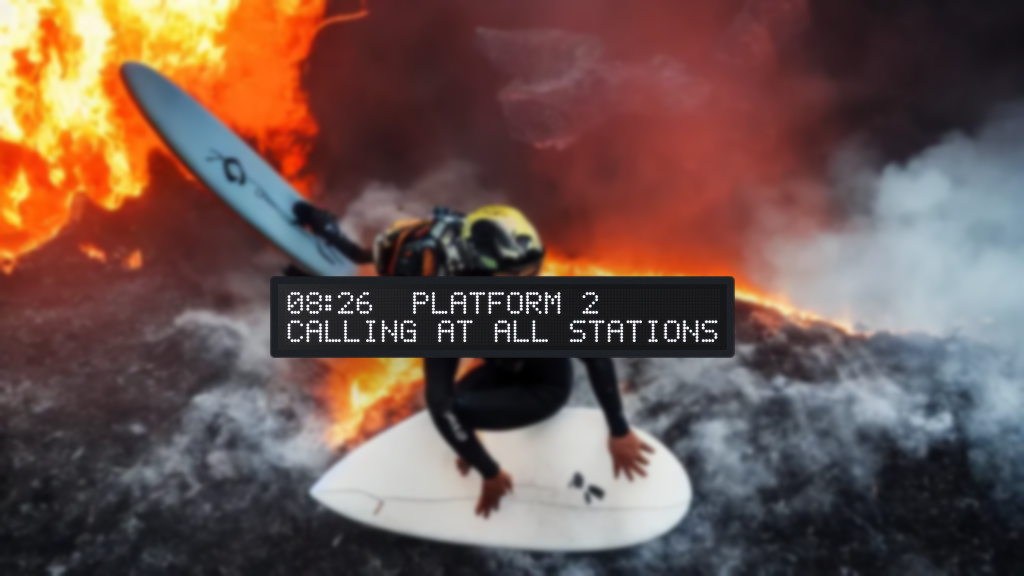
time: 8:26
